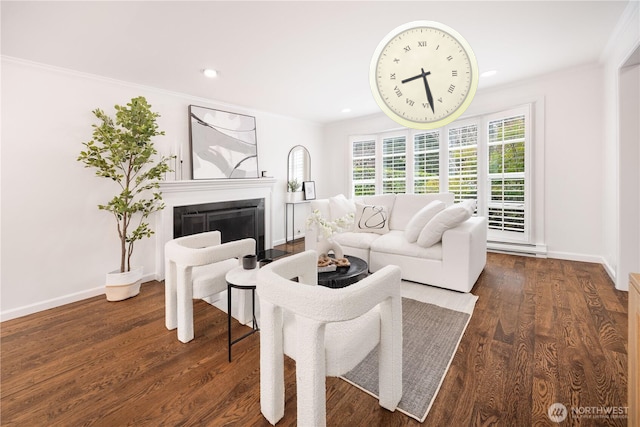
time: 8:28
